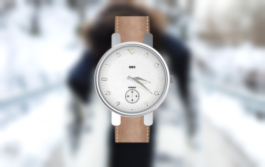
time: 3:21
